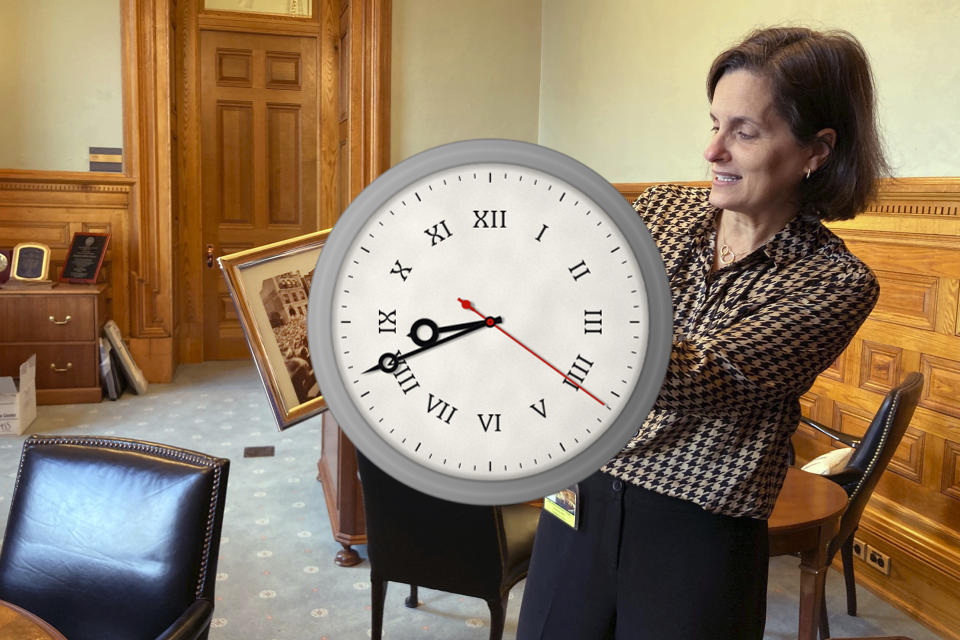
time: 8:41:21
